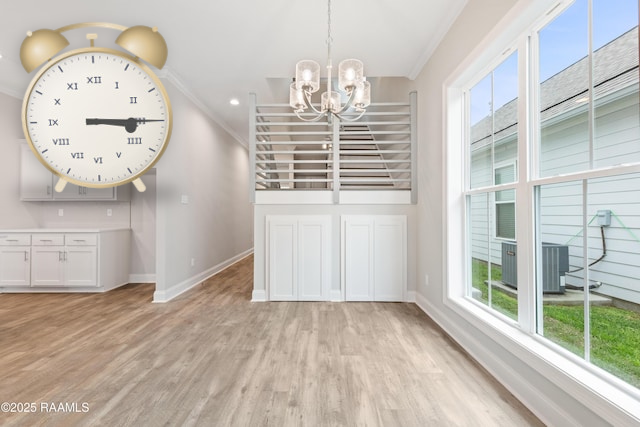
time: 3:15
